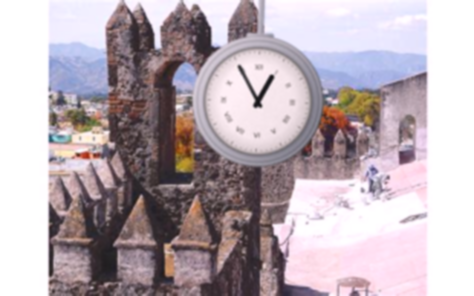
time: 12:55
